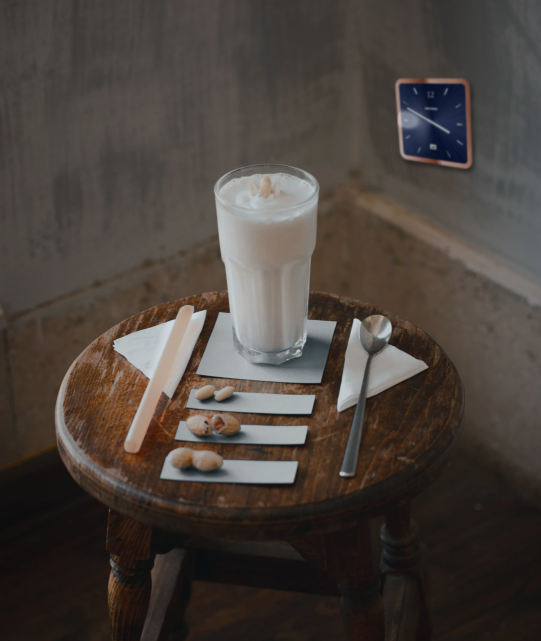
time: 3:49
